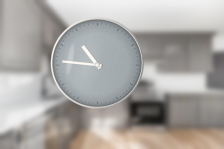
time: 10:46
